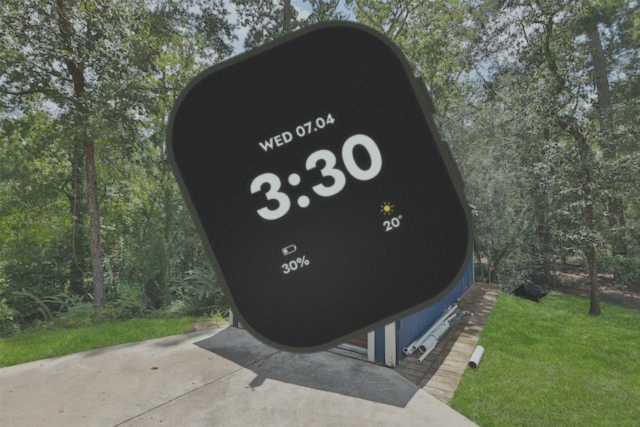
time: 3:30
